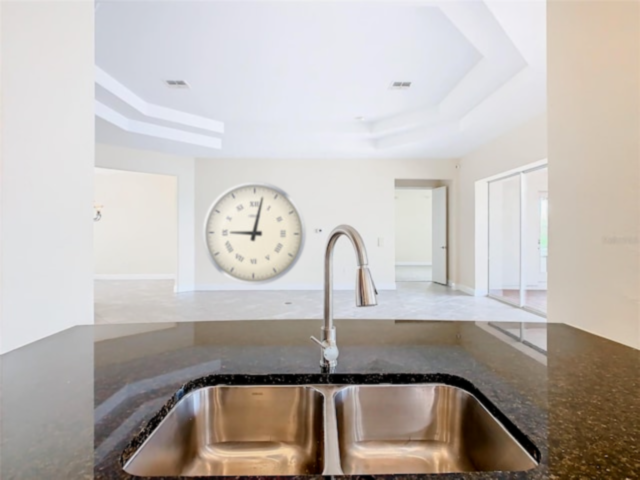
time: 9:02
